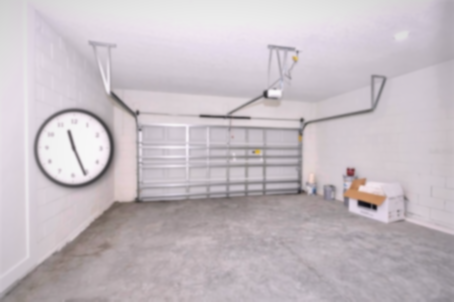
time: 11:26
